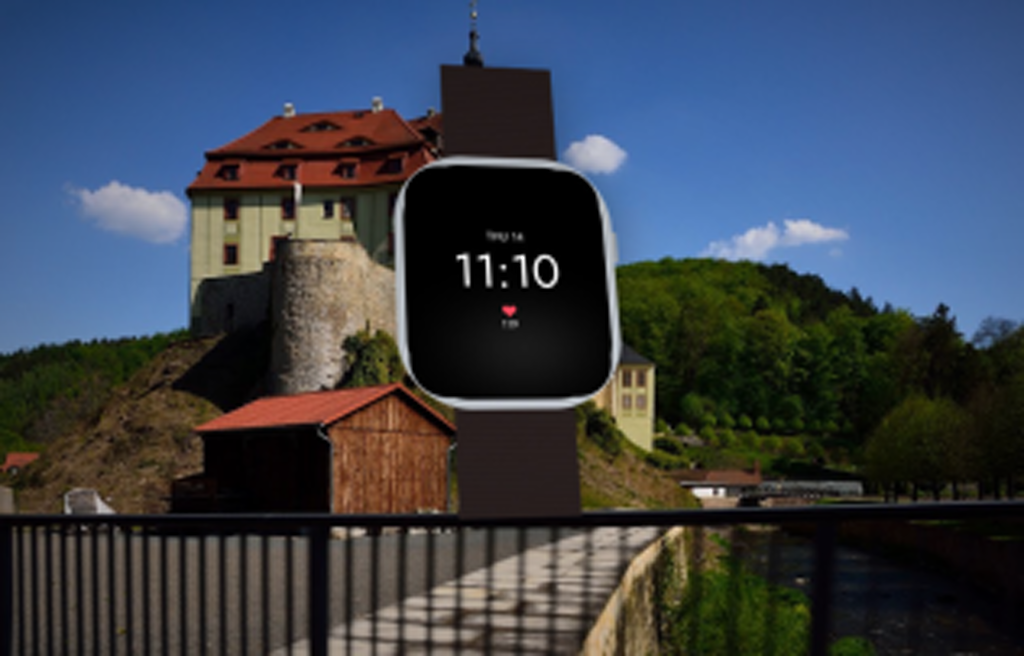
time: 11:10
